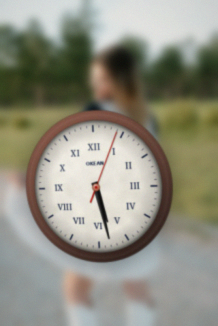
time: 5:28:04
